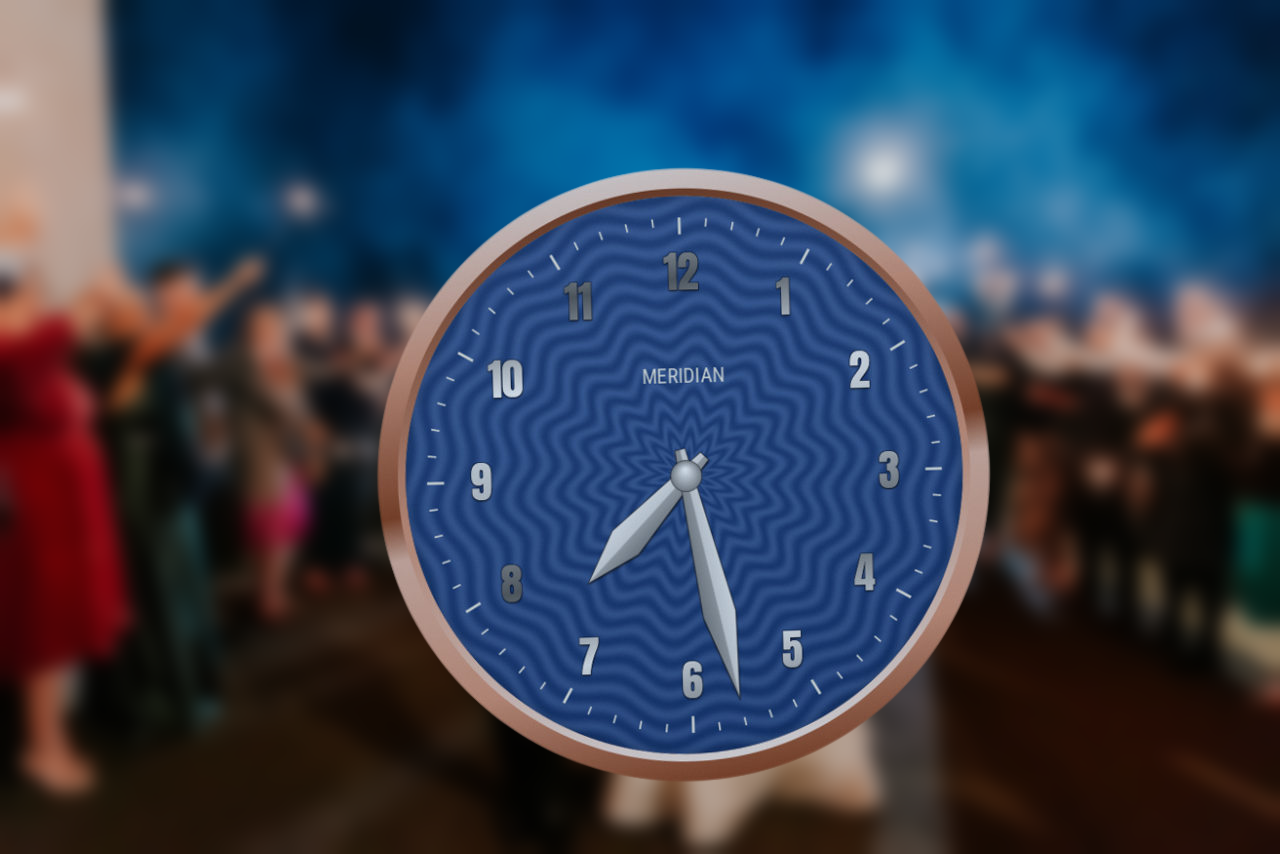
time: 7:28
